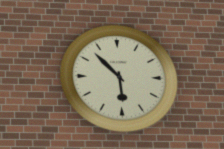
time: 5:53
